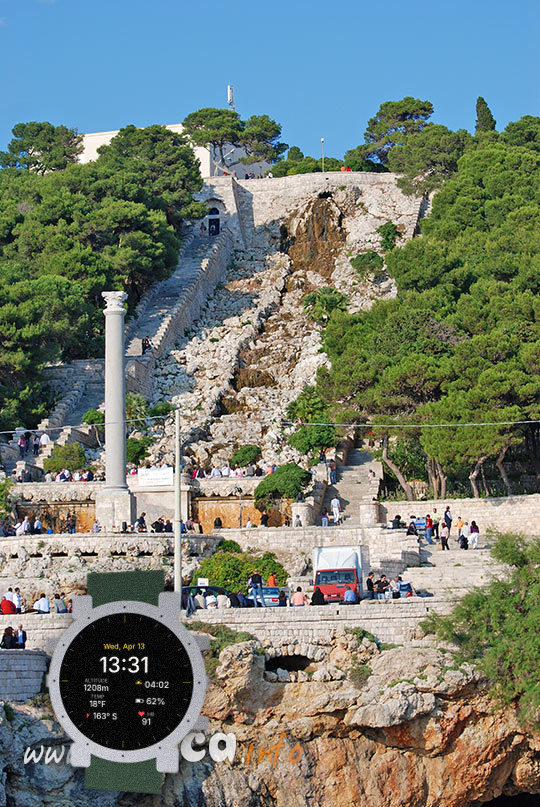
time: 13:31
